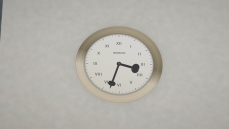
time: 3:33
